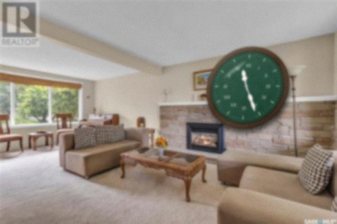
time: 11:26
